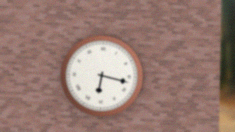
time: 6:17
